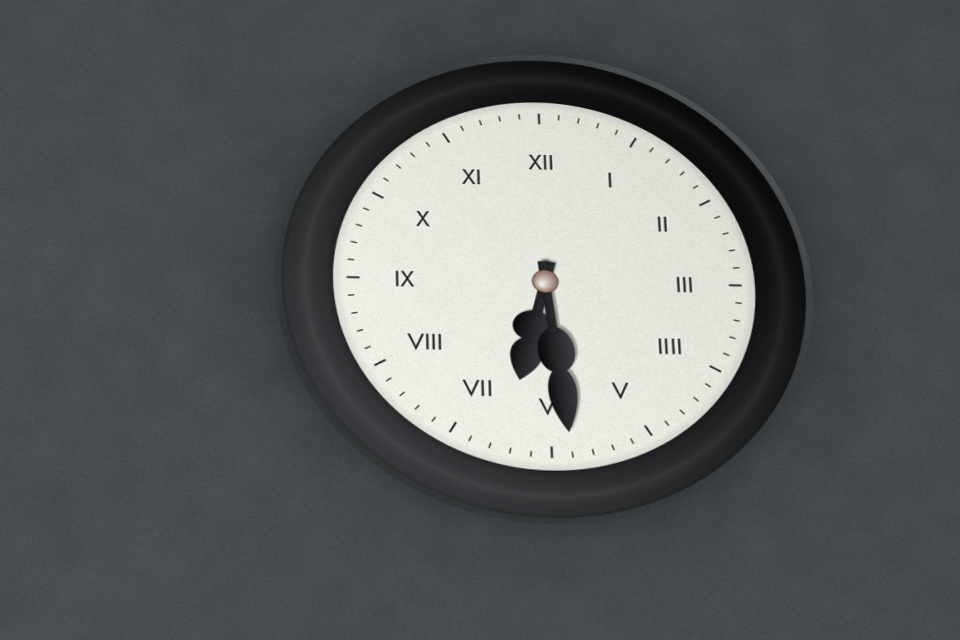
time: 6:29
